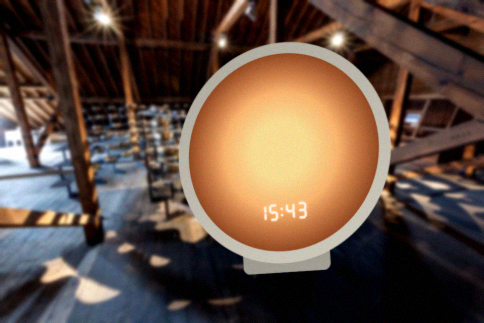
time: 15:43
